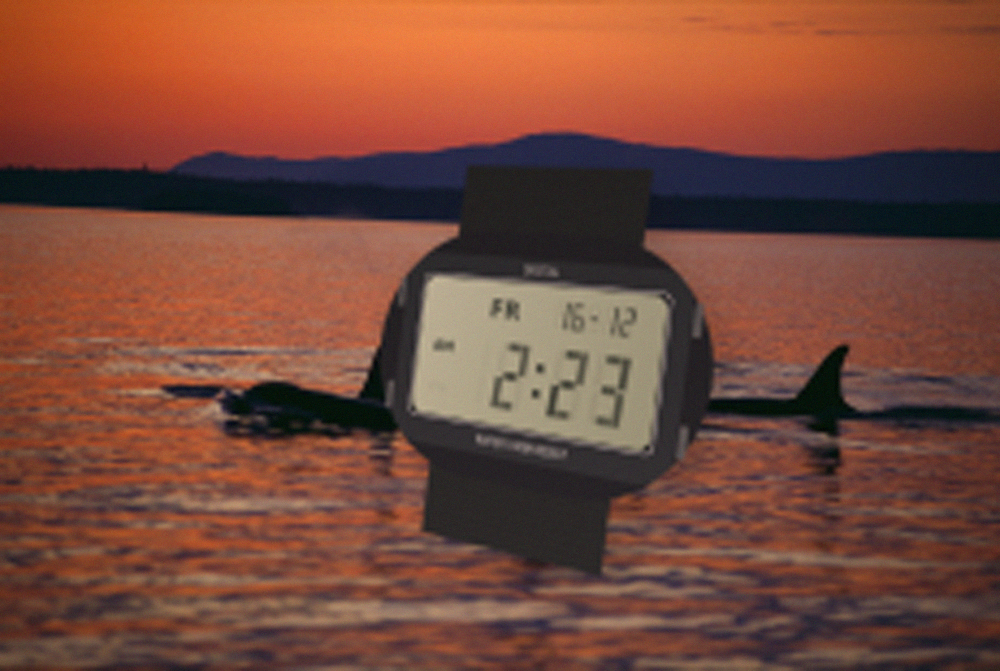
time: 2:23
